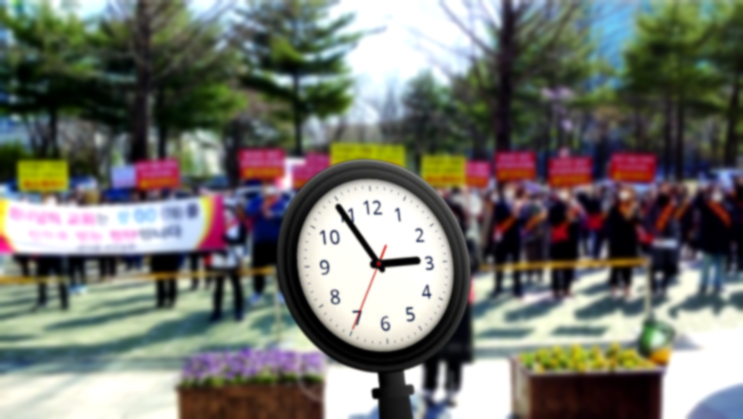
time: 2:54:35
